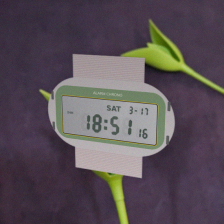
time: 18:51:16
